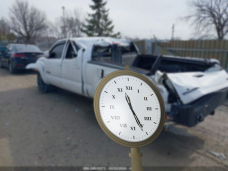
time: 11:26
